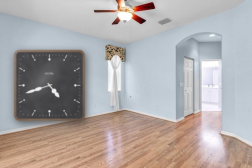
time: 4:42
